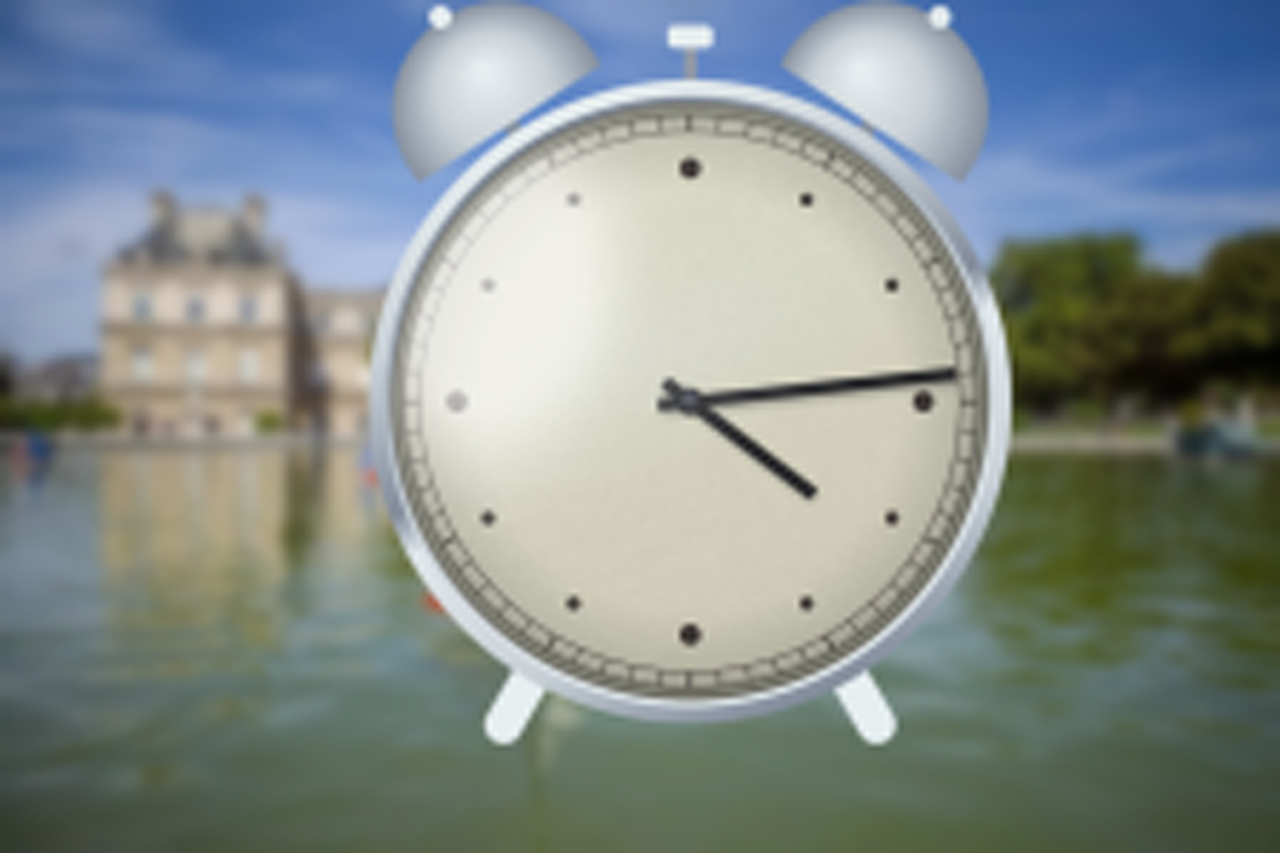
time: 4:14
